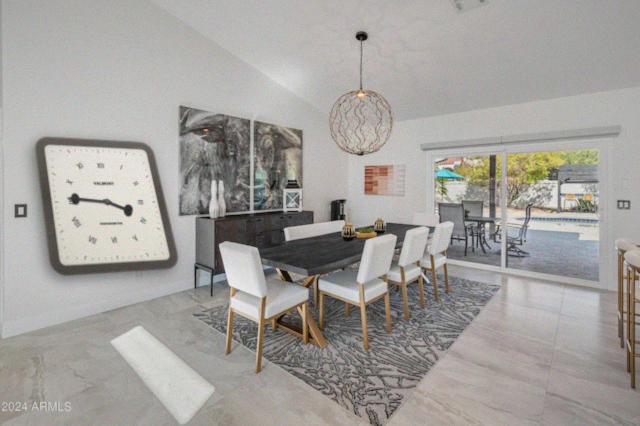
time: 3:46
